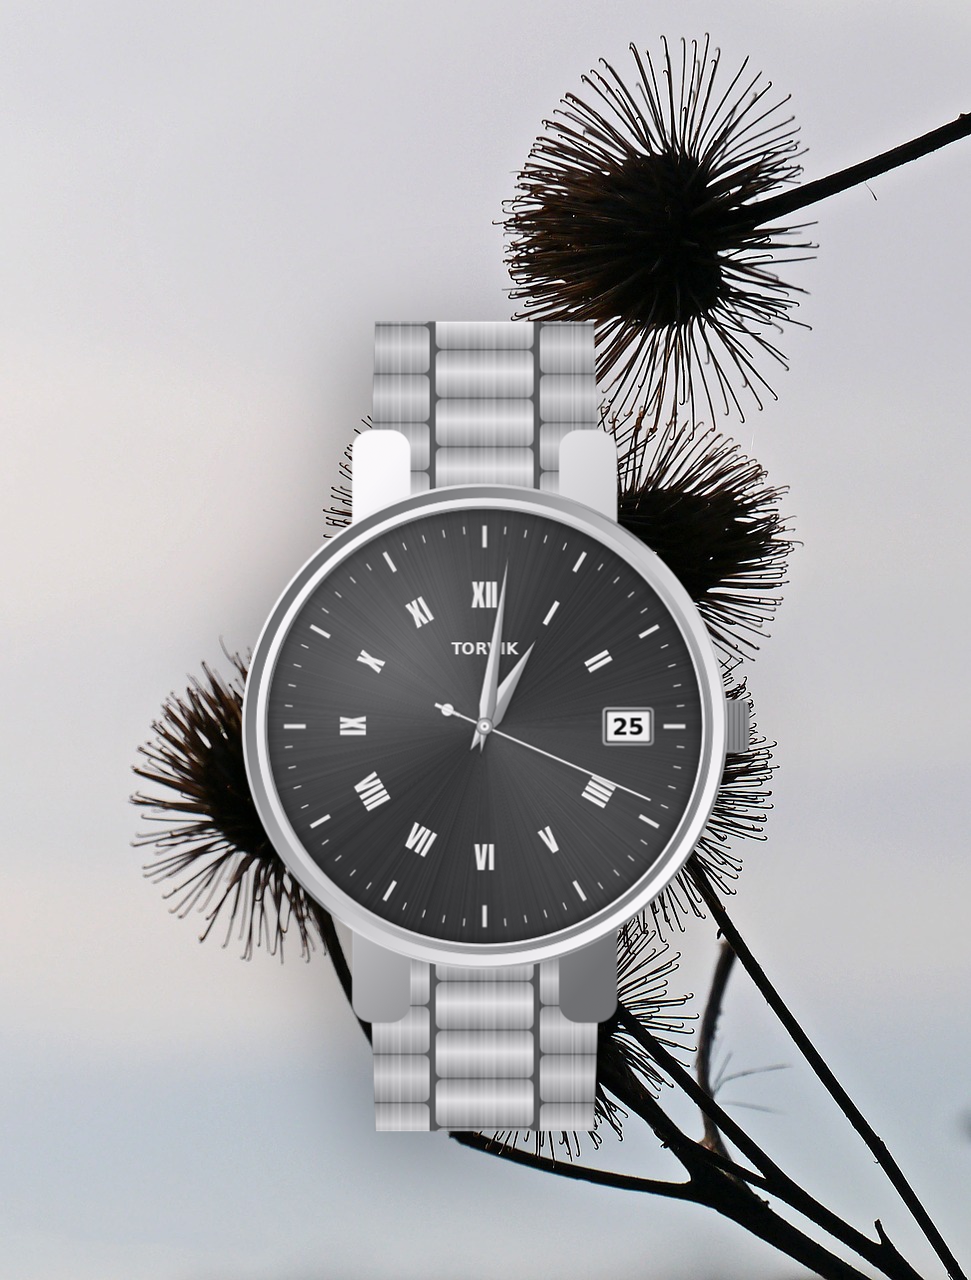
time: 1:01:19
